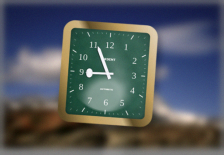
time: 8:56
